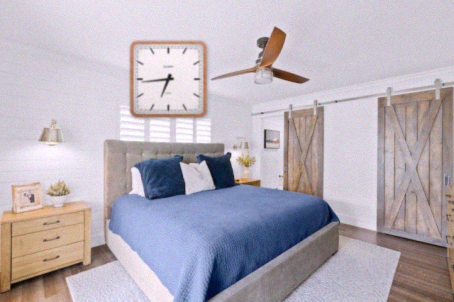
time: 6:44
